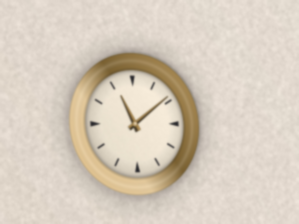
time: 11:09
